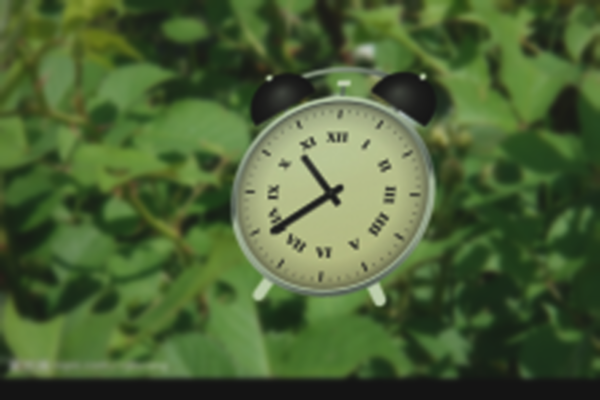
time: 10:39
